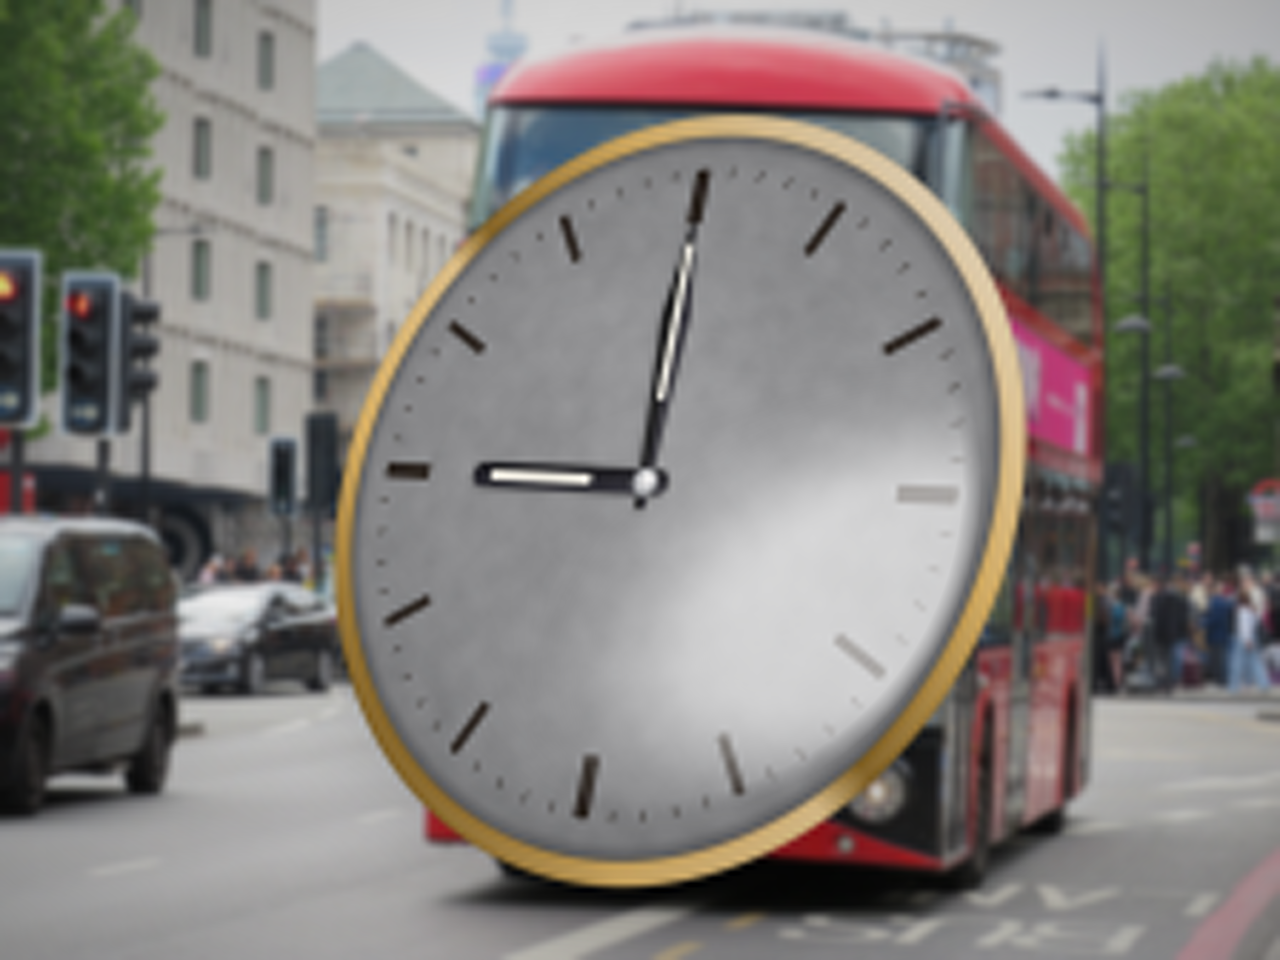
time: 9:00
